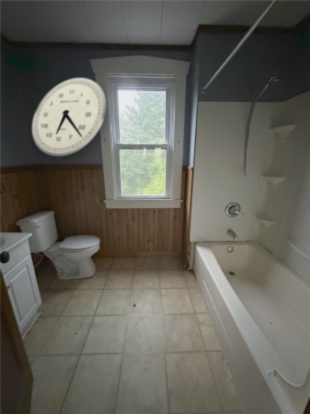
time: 6:22
